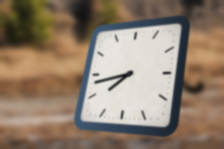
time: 7:43
